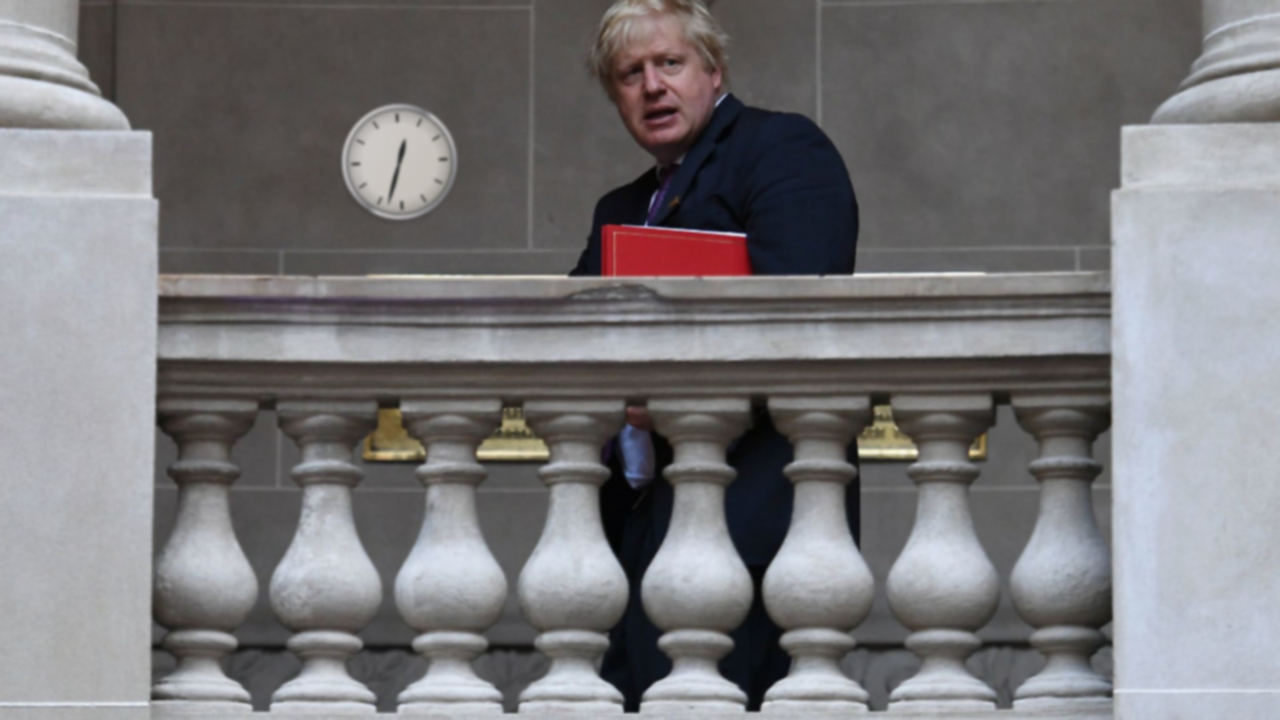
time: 12:33
